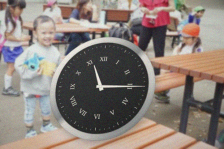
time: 11:15
